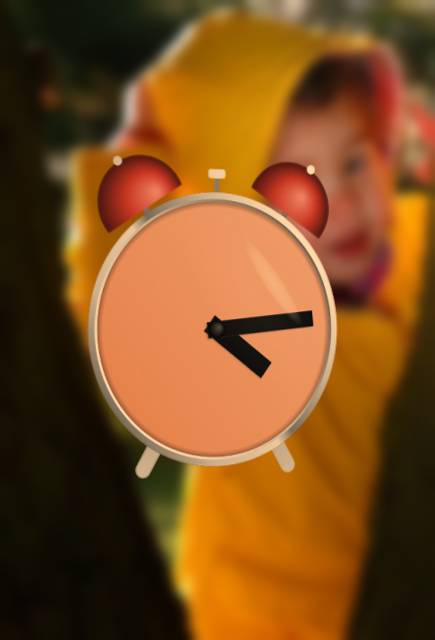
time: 4:14
